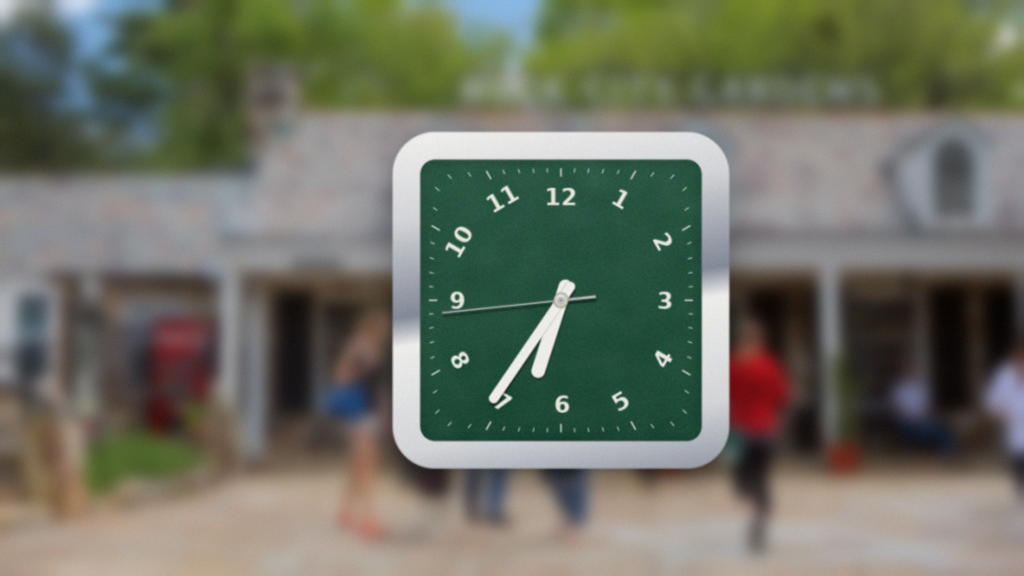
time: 6:35:44
